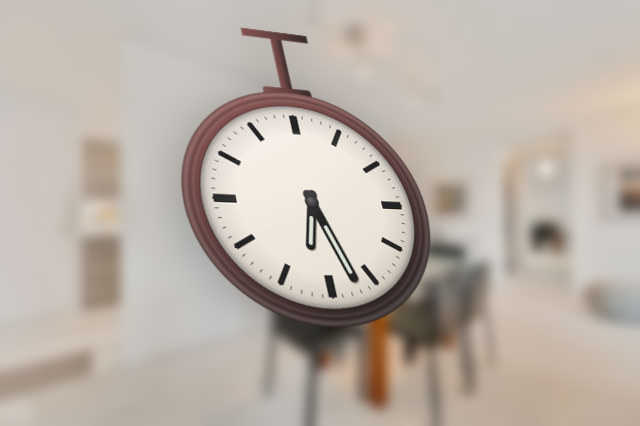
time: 6:27
